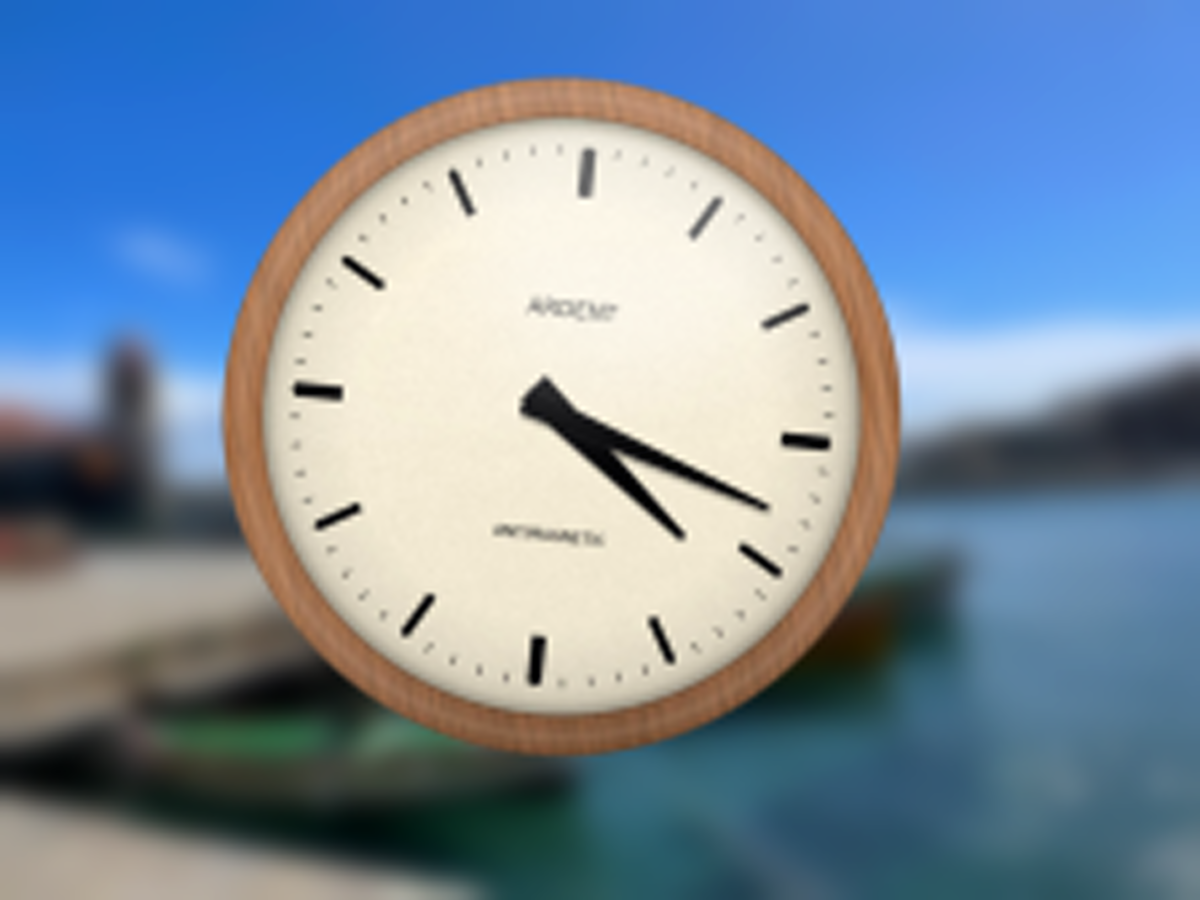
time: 4:18
